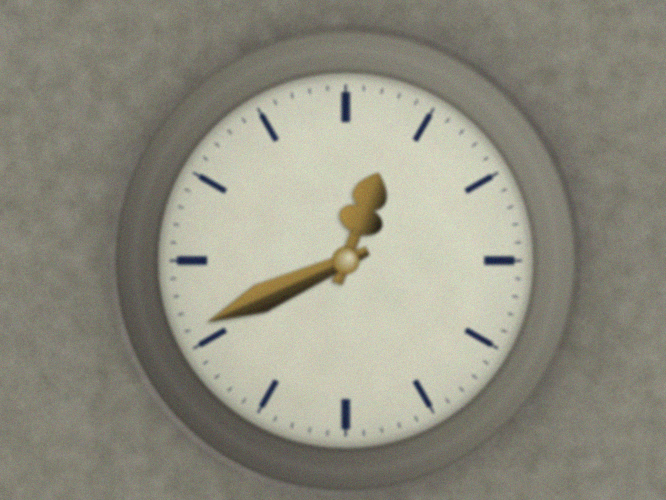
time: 12:41
